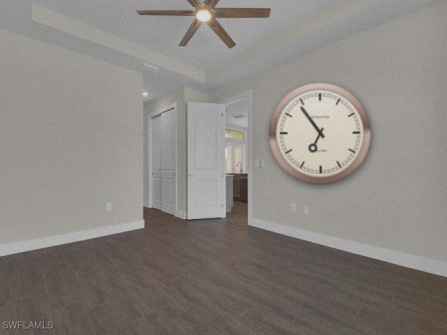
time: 6:54
